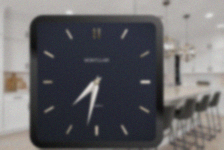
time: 7:32
